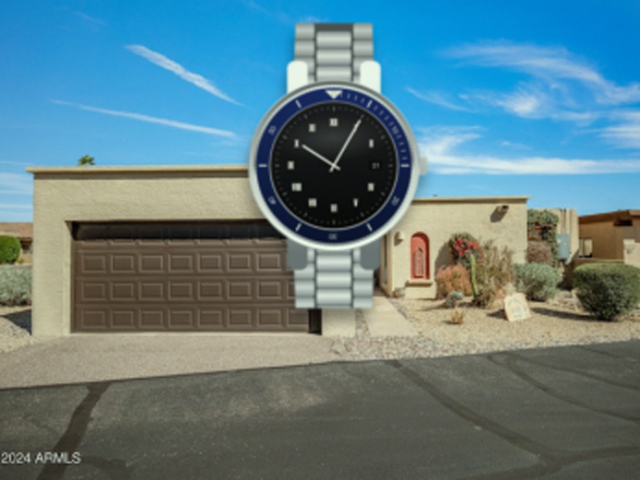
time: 10:05
